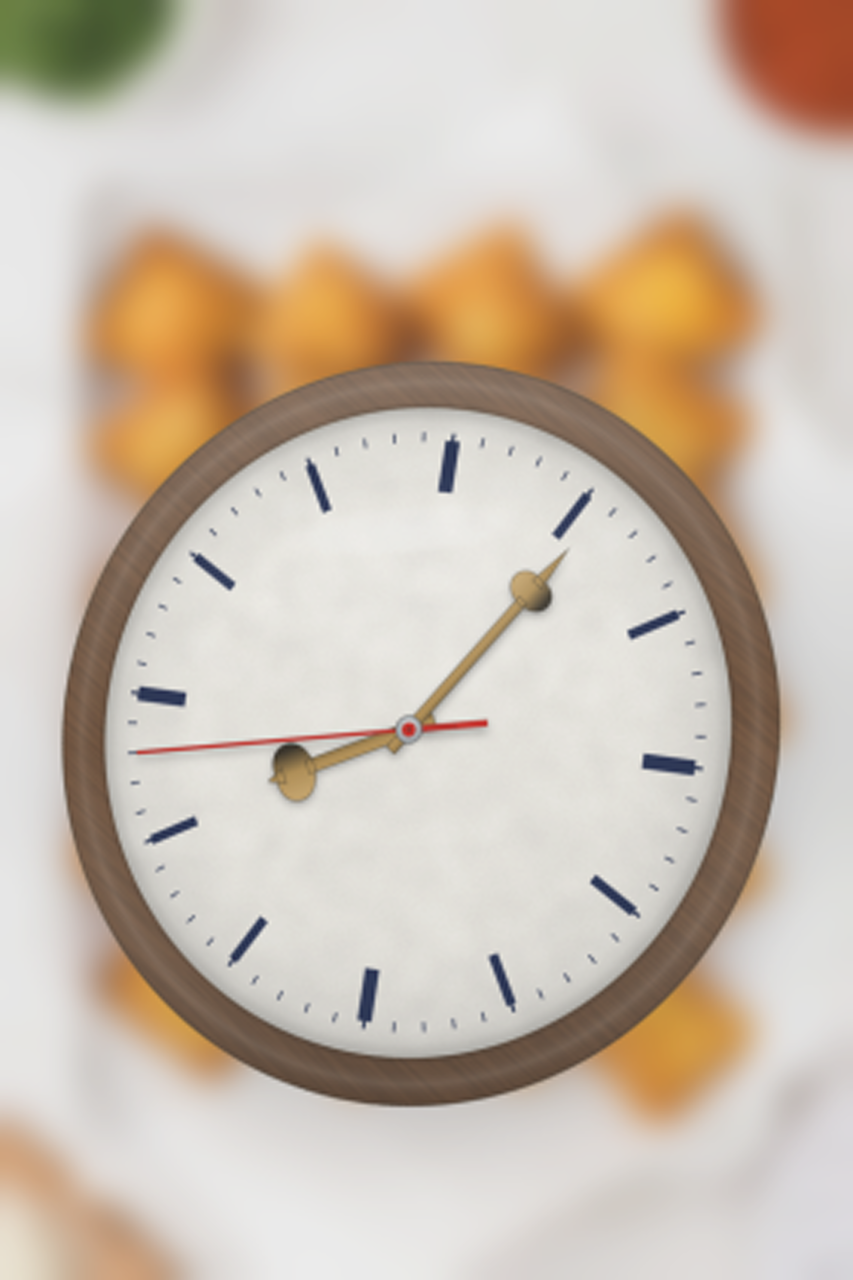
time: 8:05:43
